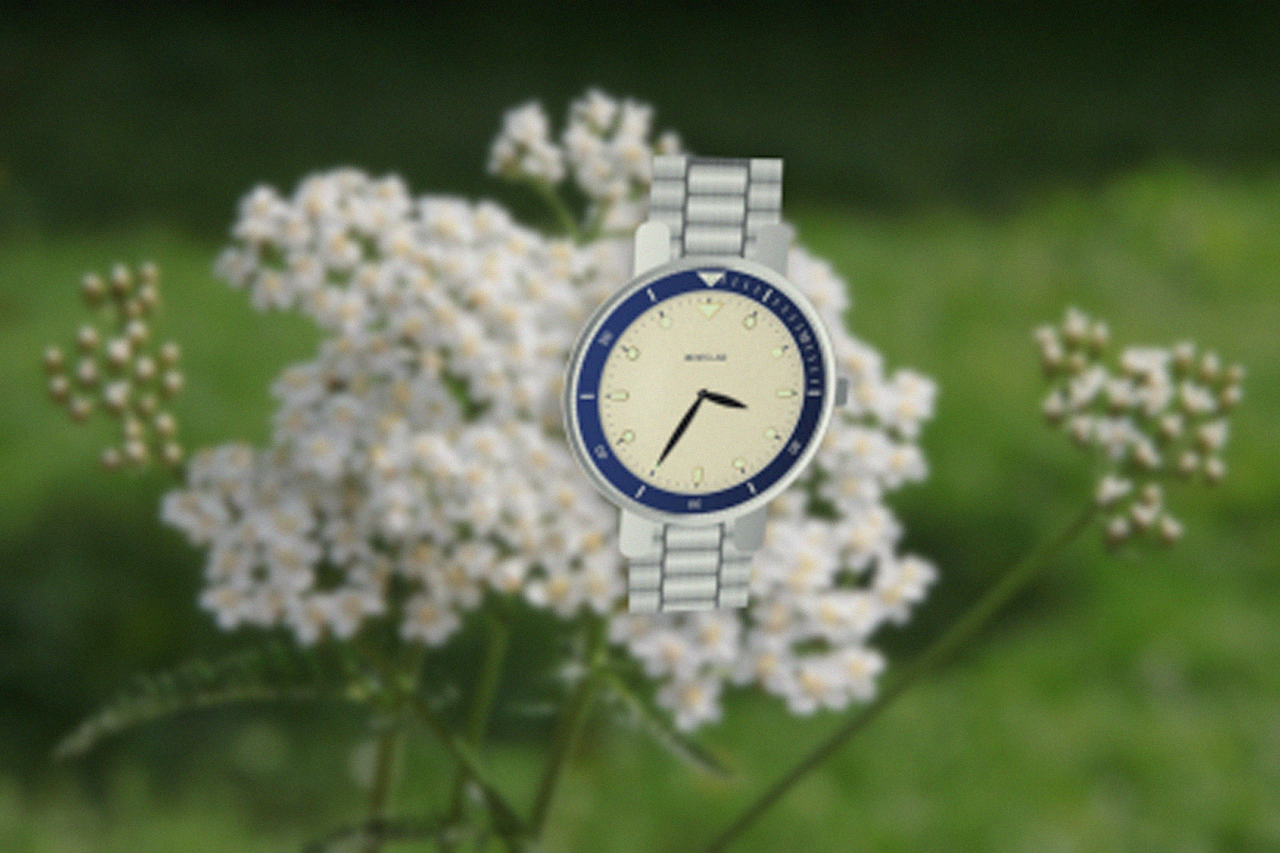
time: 3:35
